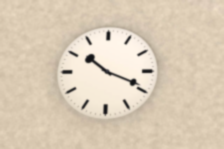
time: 10:19
